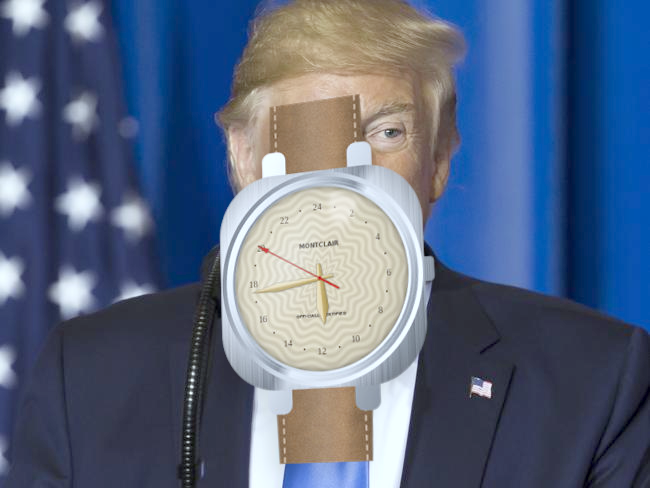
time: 11:43:50
